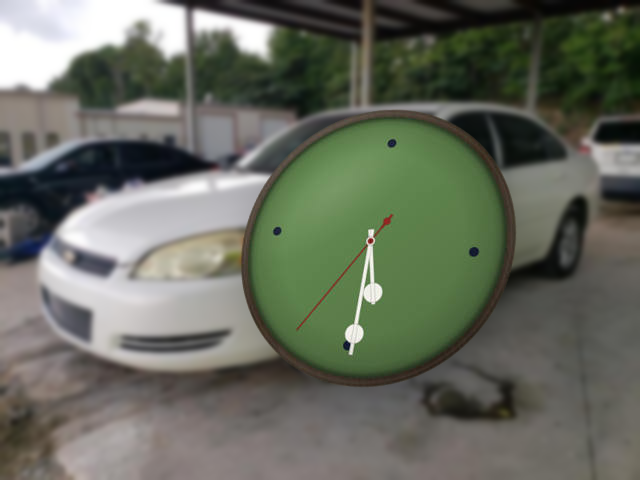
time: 5:29:35
